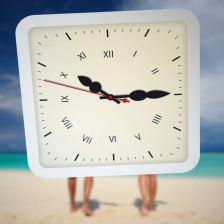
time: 10:14:48
